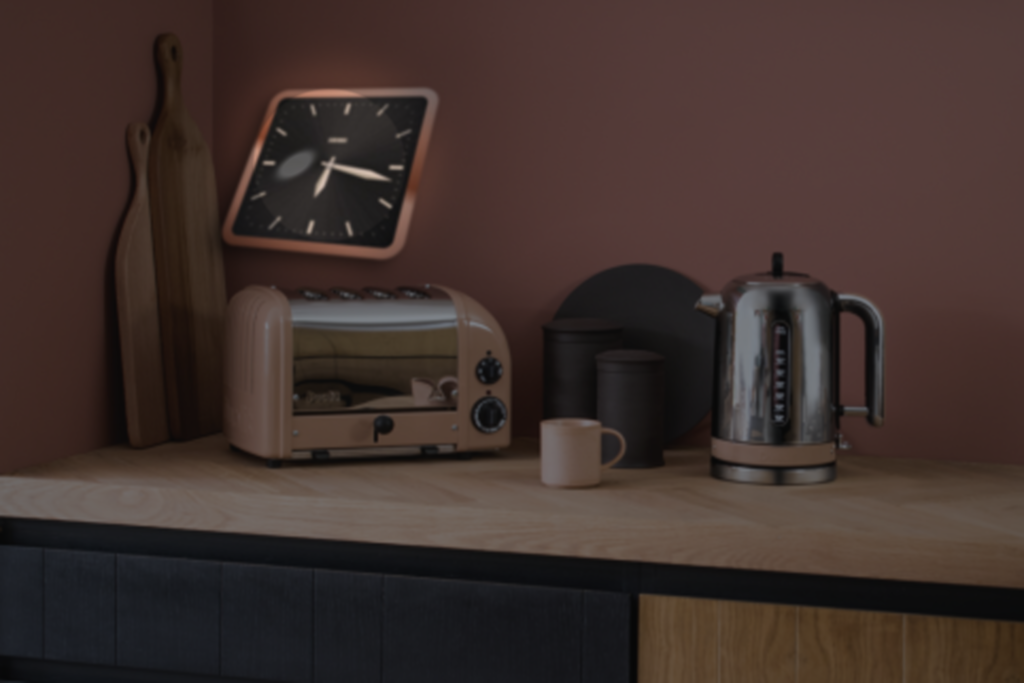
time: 6:17
